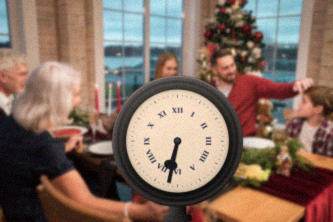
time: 6:32
